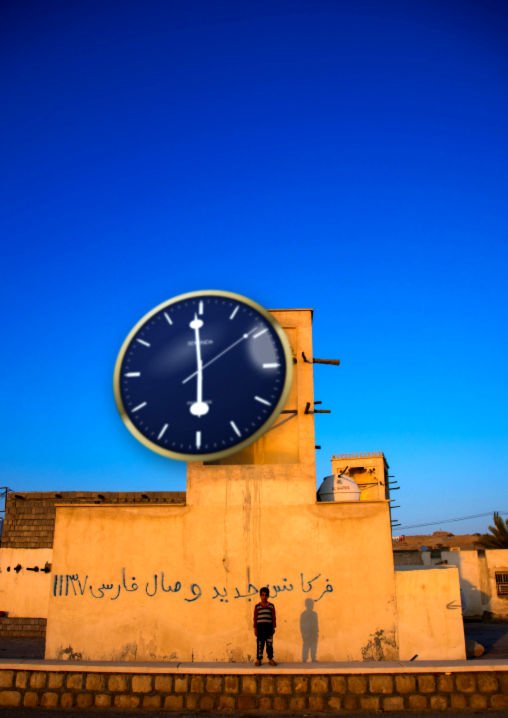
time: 5:59:09
